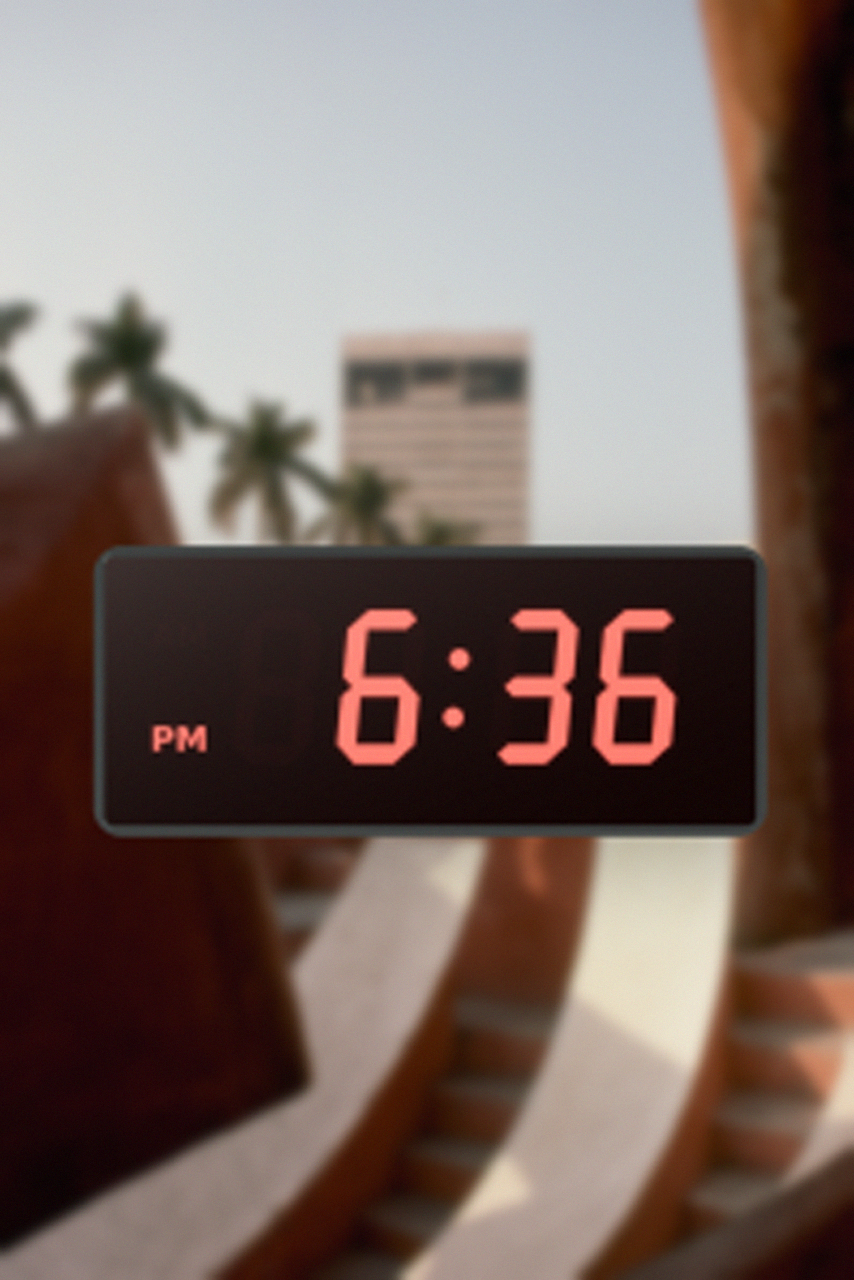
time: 6:36
